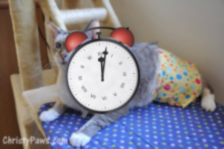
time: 12:02
